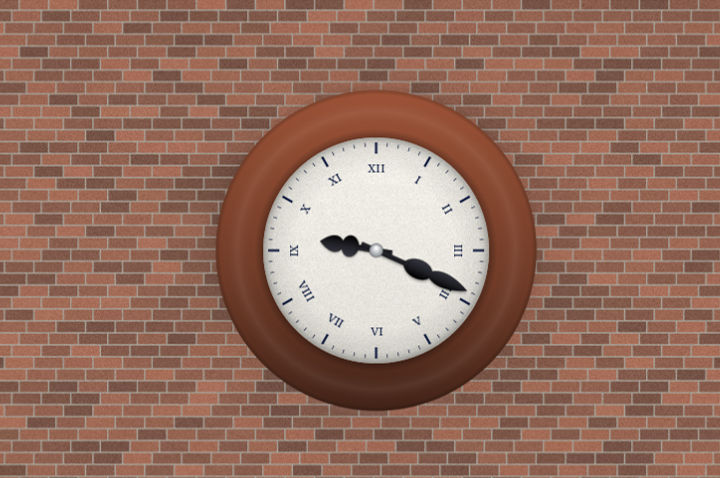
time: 9:19
